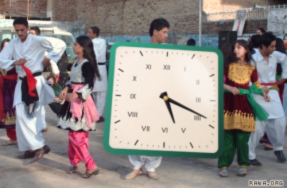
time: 5:19
